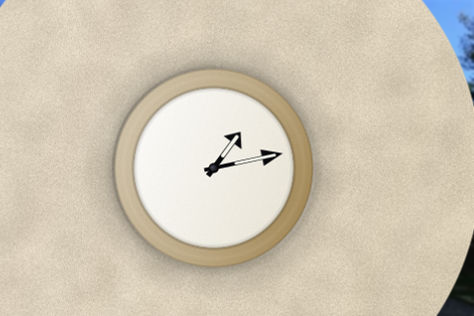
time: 1:13
